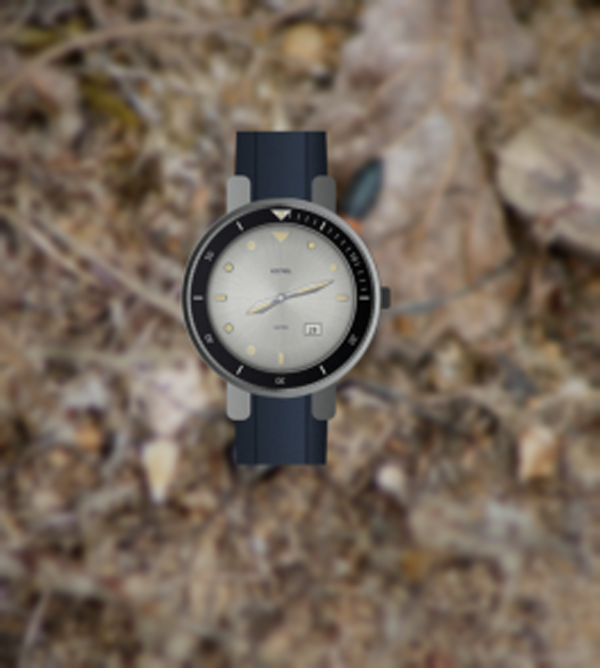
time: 8:12
